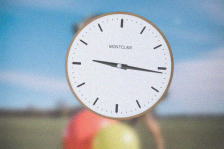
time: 9:16
